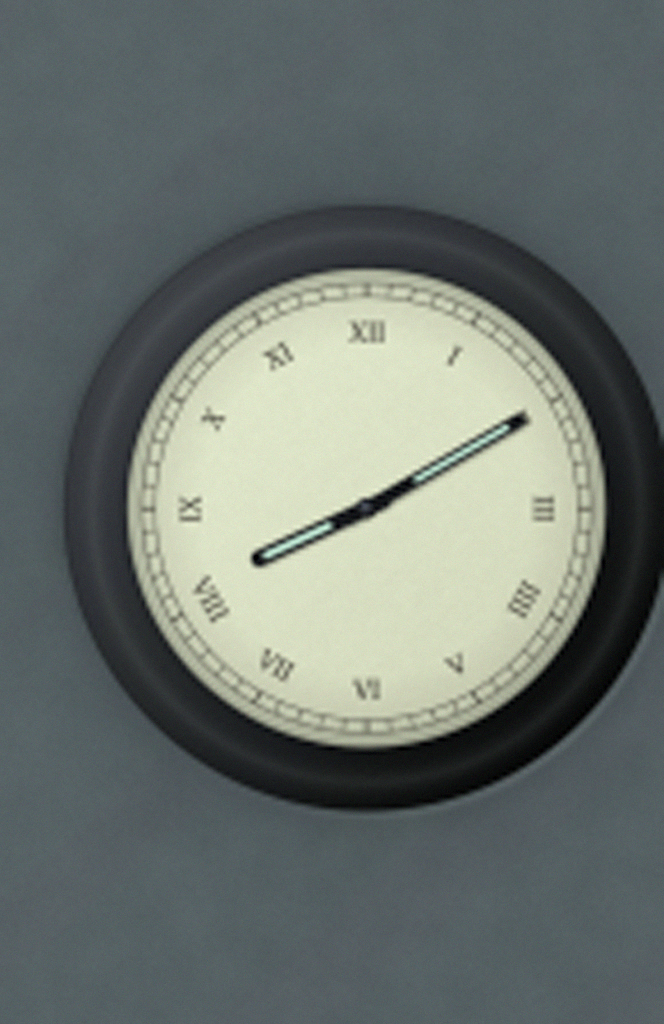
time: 8:10
